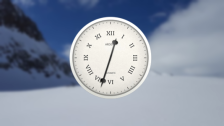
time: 12:33
